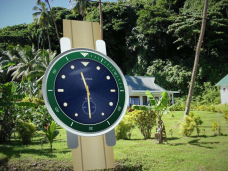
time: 11:30
